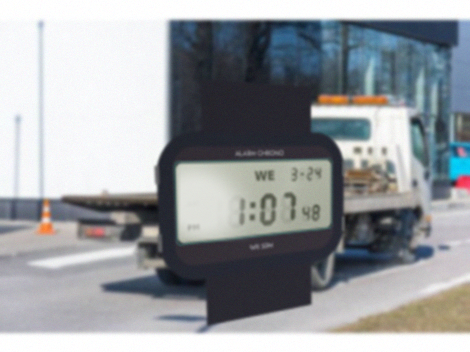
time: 1:07:48
